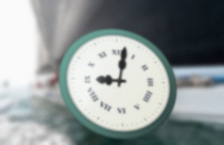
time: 9:02
